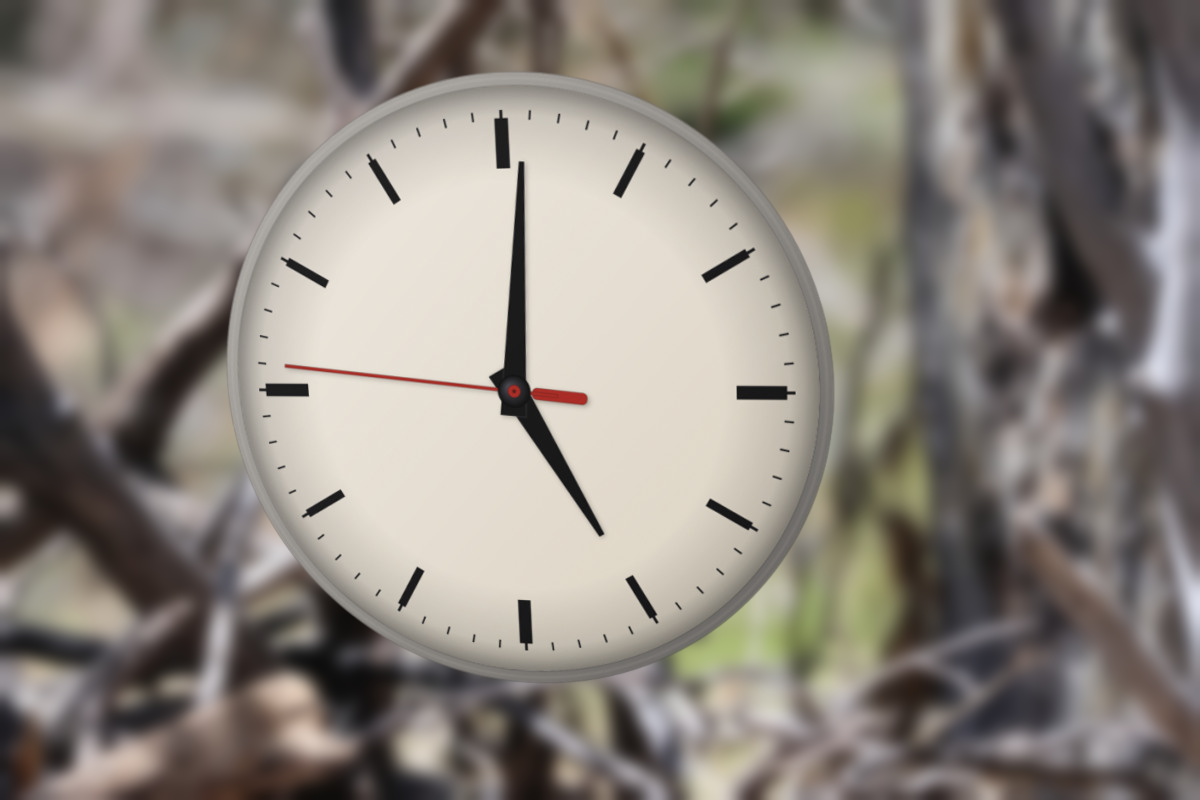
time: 5:00:46
